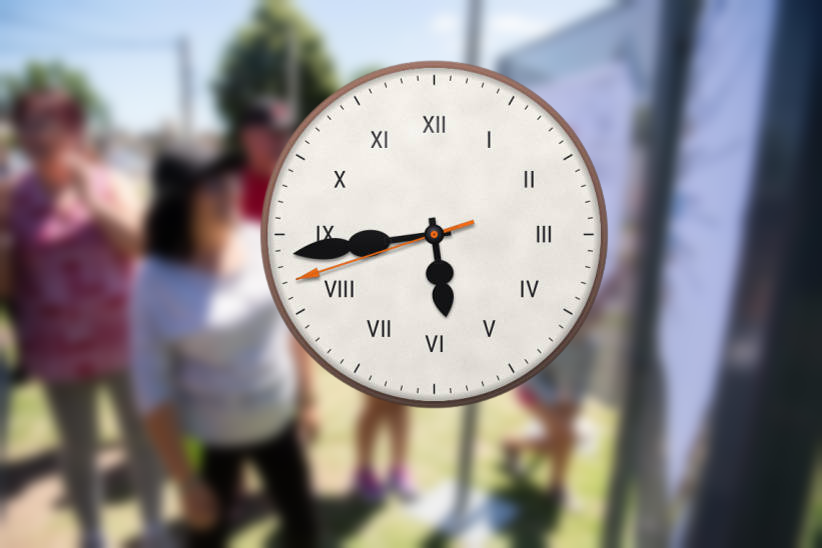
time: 5:43:42
